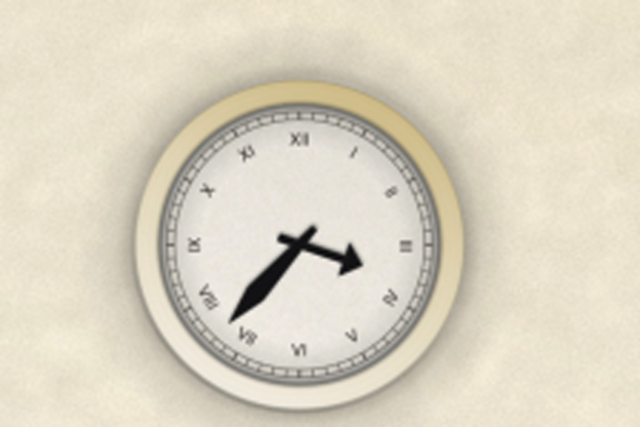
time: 3:37
